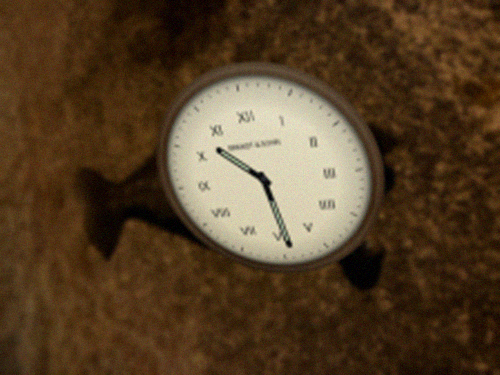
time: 10:29
